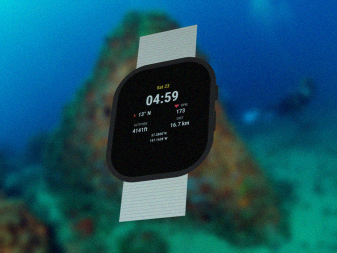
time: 4:59
